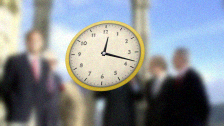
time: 12:18
